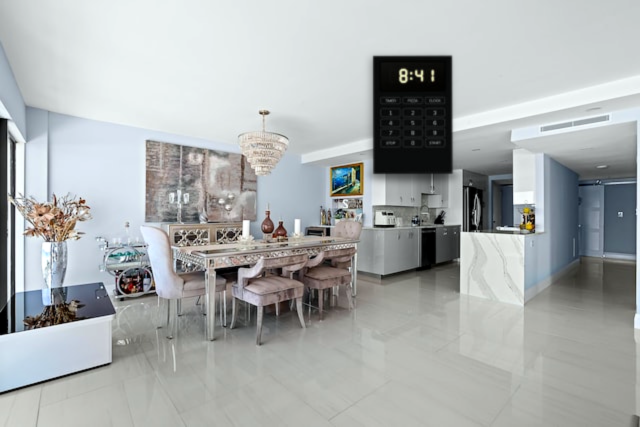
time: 8:41
